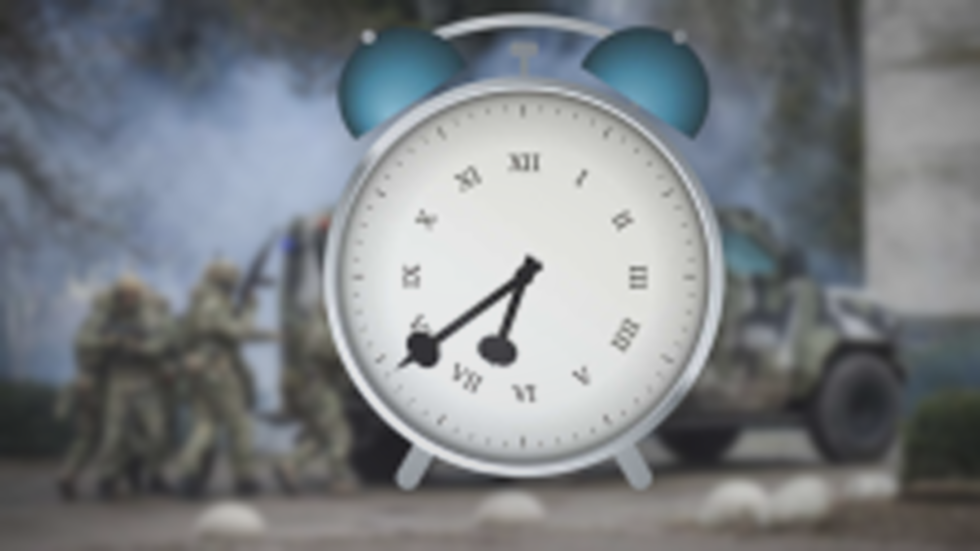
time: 6:39
